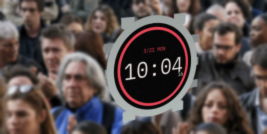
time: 10:04
